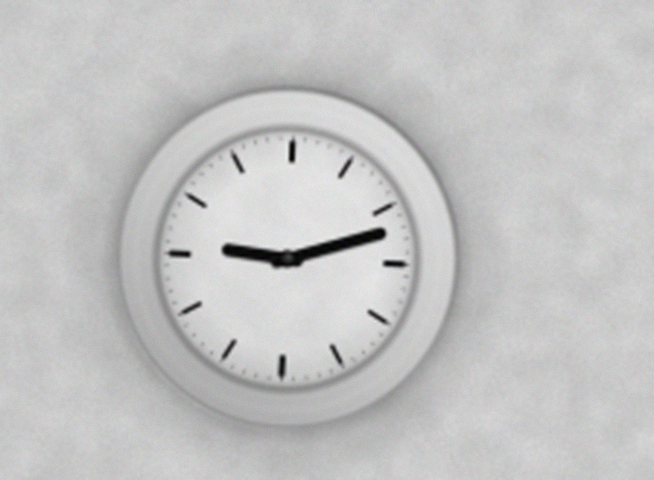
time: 9:12
